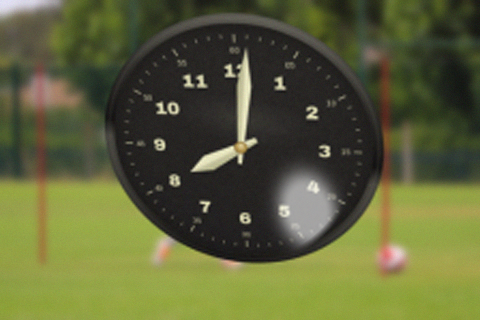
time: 8:01
